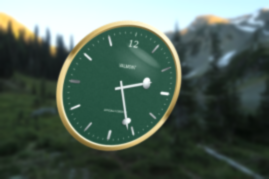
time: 2:26
